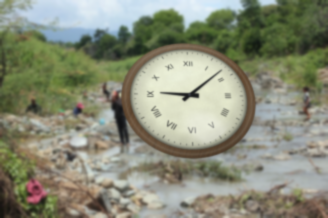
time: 9:08
